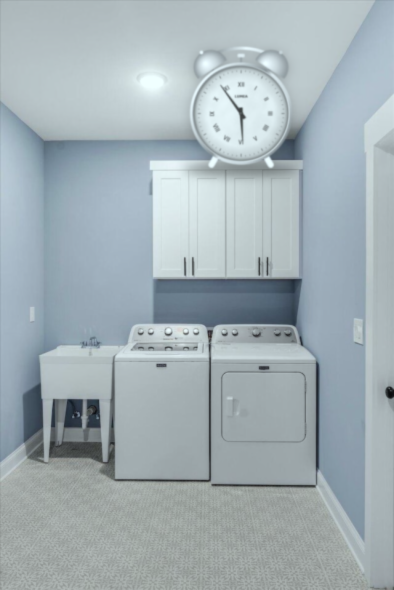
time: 5:54
